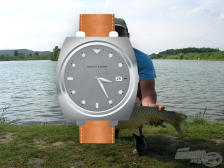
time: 3:25
